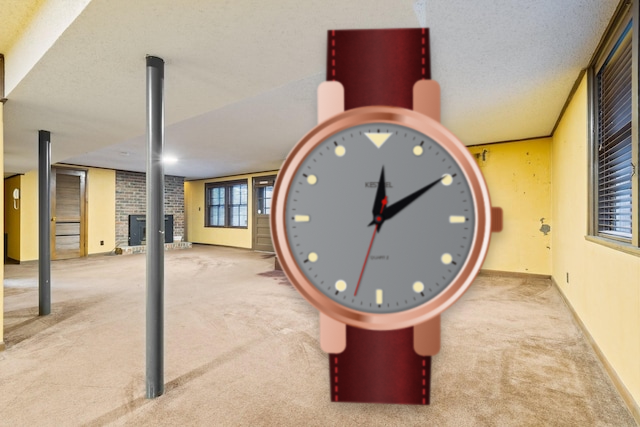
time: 12:09:33
